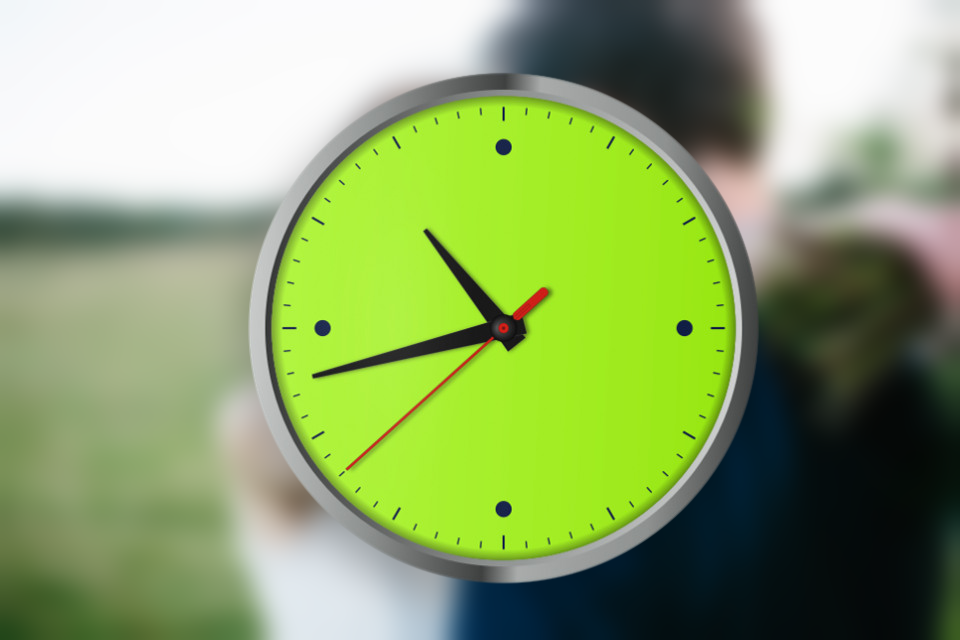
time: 10:42:38
